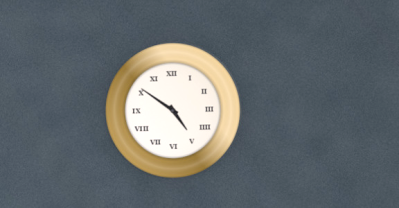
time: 4:51
